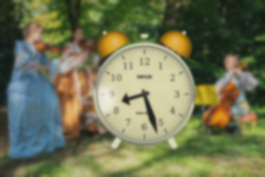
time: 8:27
